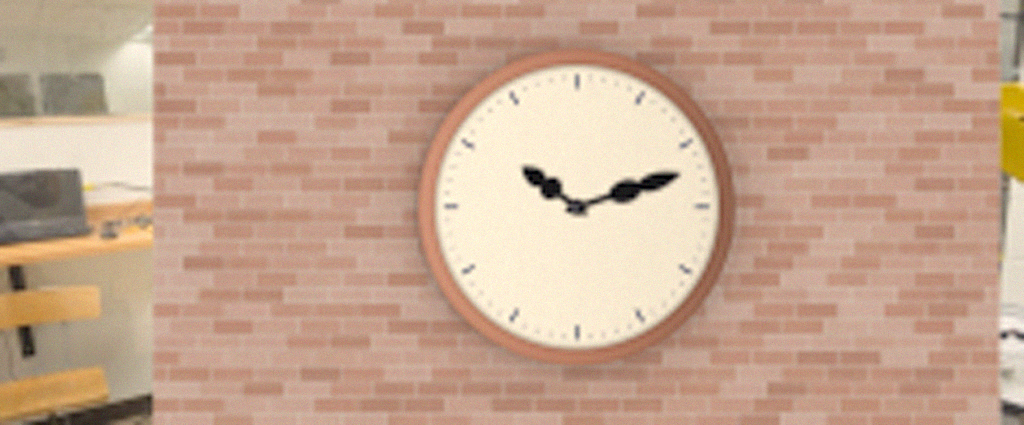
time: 10:12
